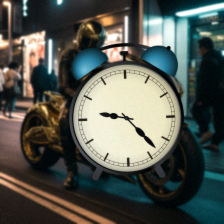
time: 9:23
